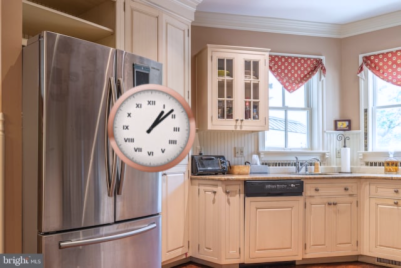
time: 1:08
